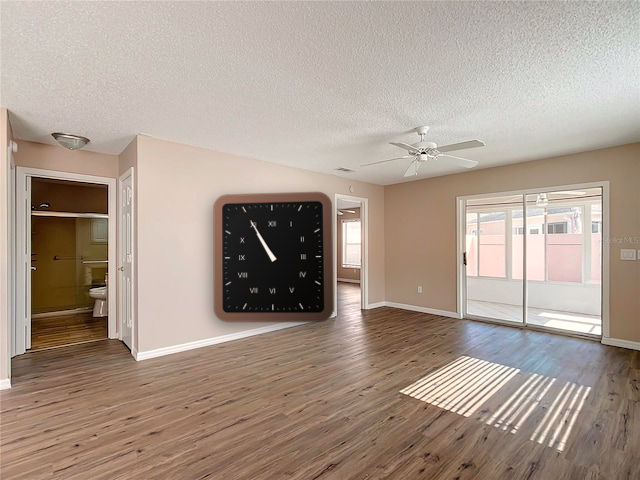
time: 10:55
